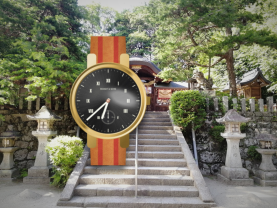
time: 6:38
